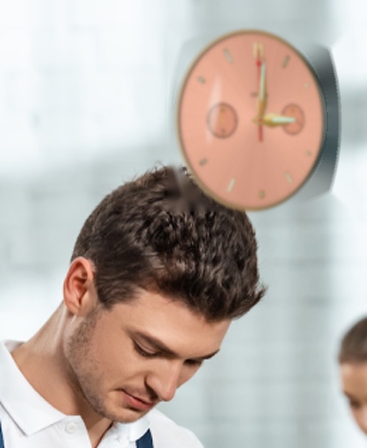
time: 3:01
